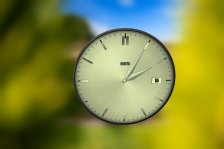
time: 2:05
